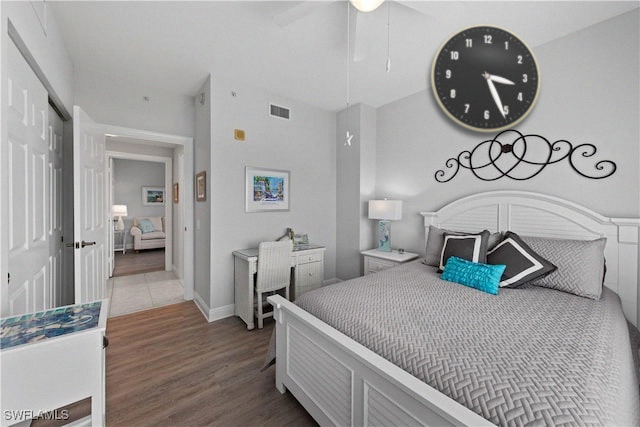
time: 3:26
